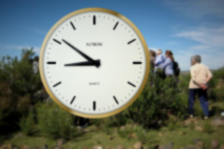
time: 8:51
